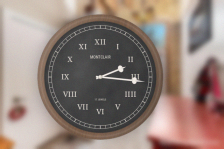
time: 2:16
